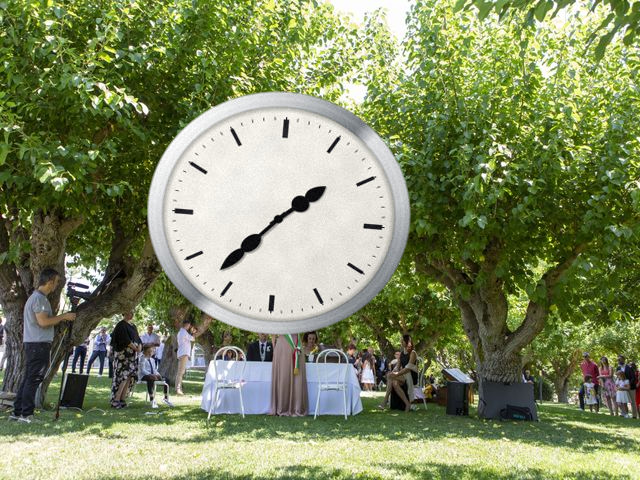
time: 1:37
